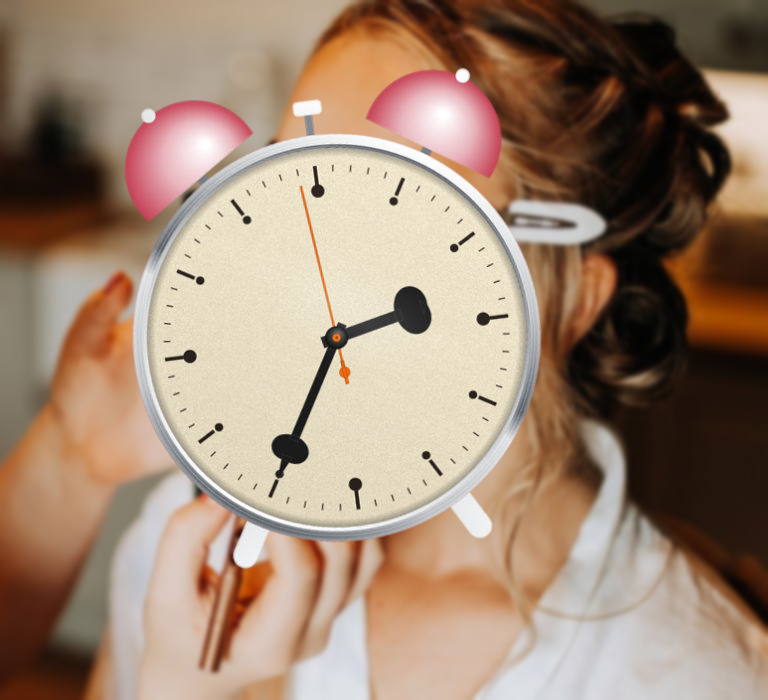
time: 2:34:59
